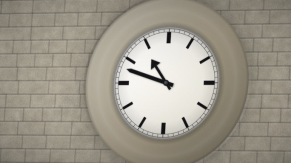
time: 10:48
